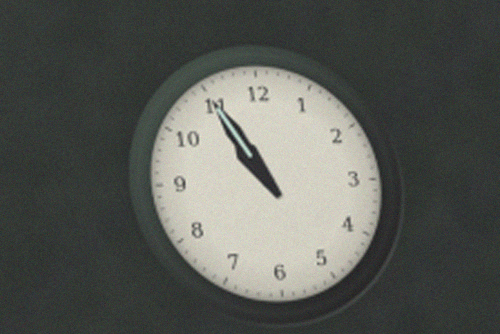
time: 10:55
